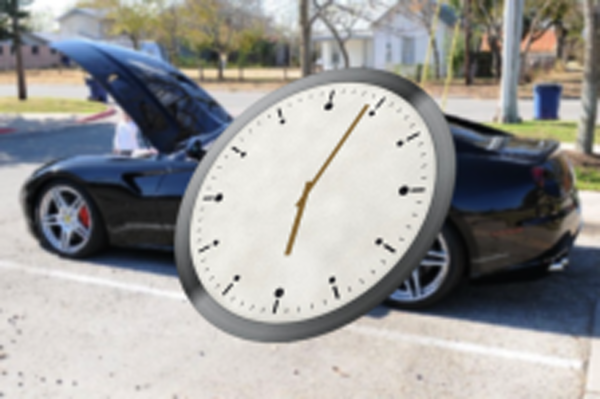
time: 6:04
